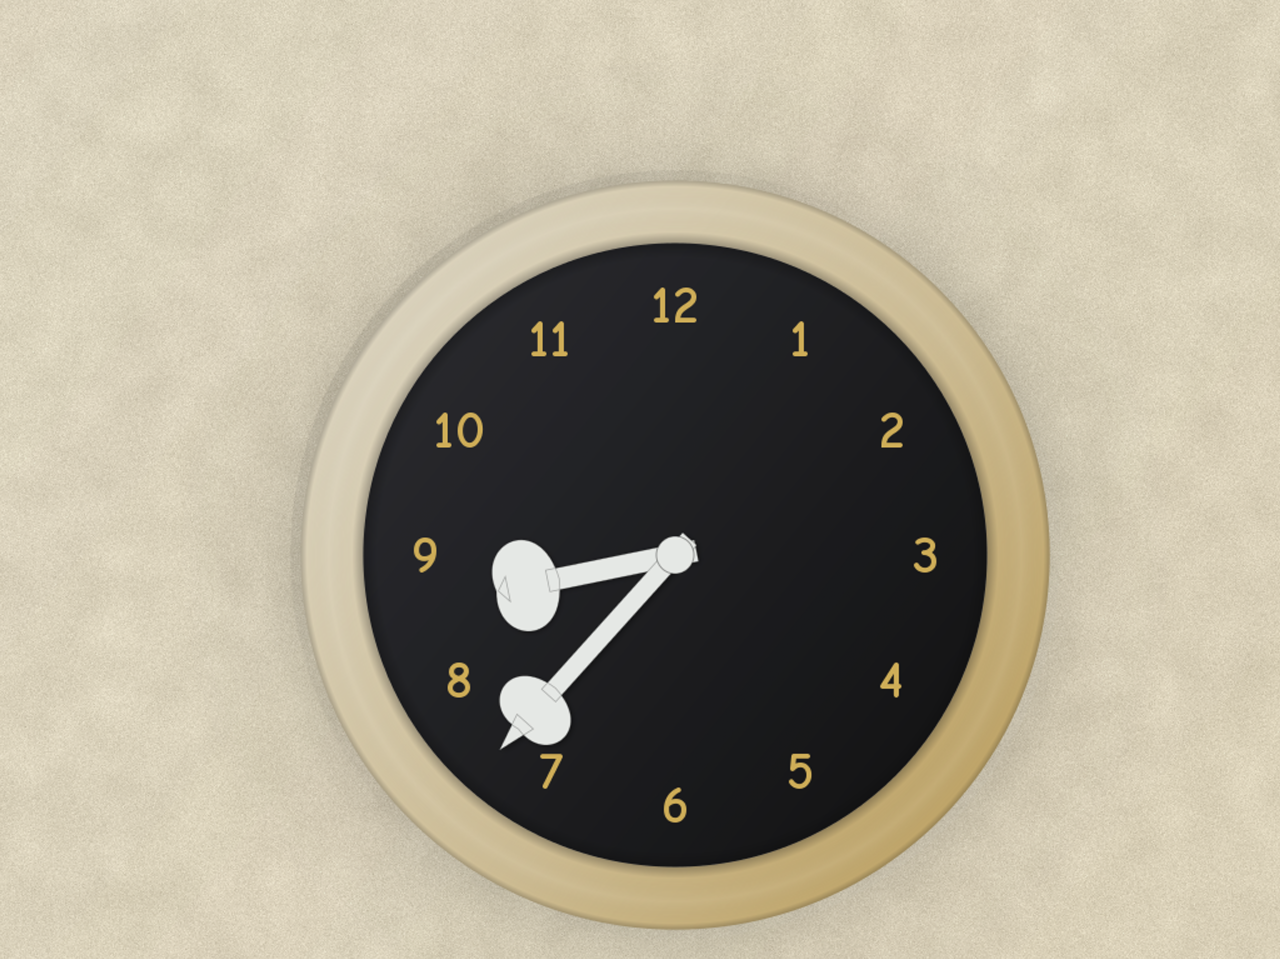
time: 8:37
